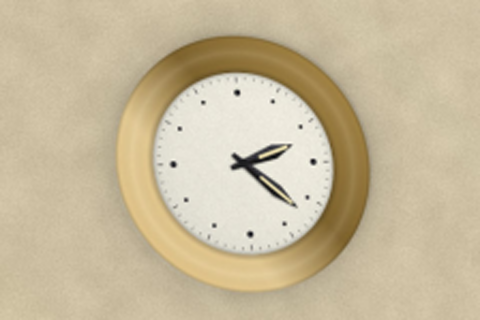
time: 2:22
